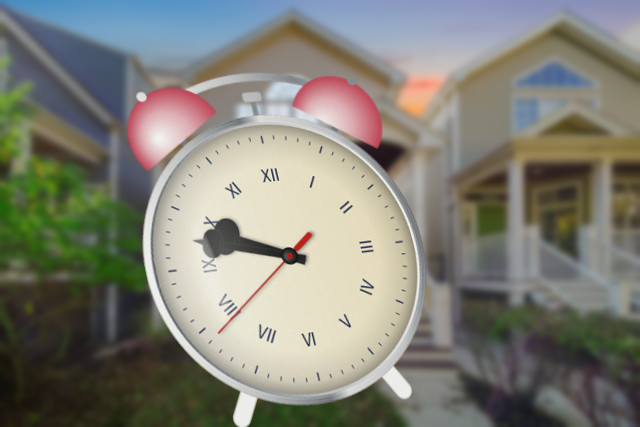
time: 9:47:39
